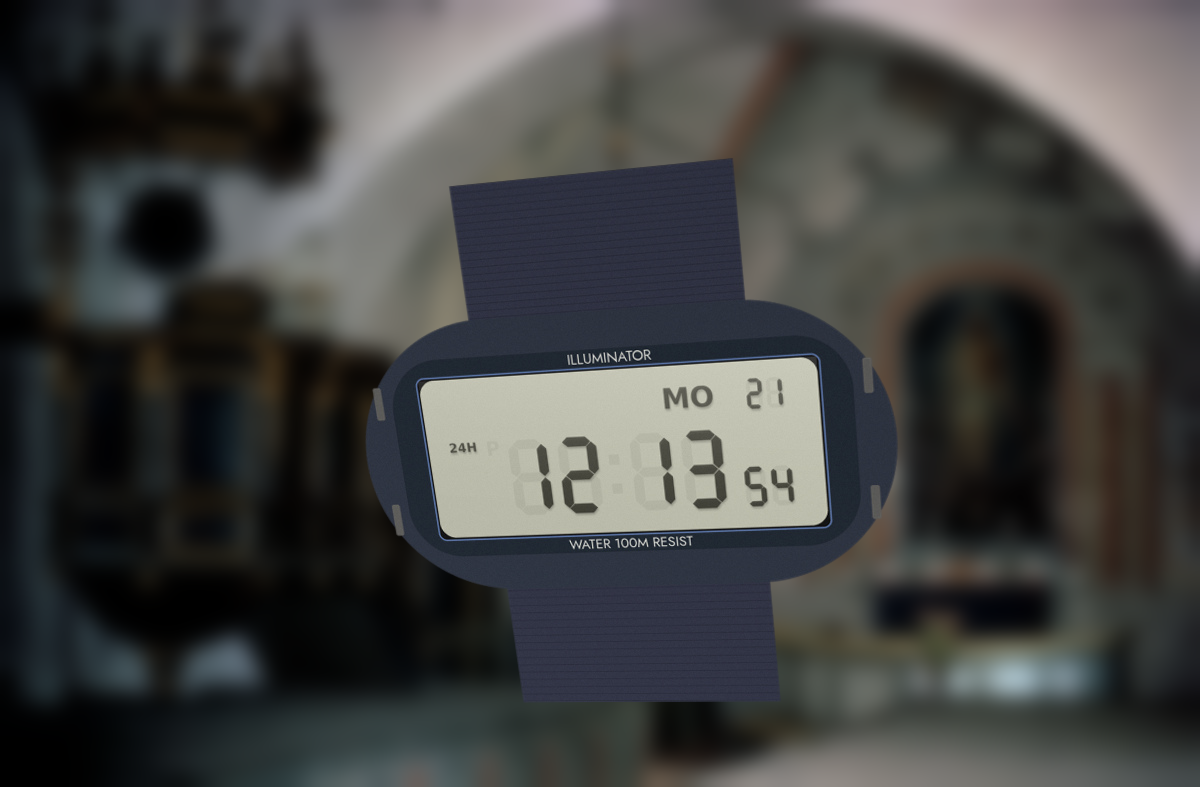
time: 12:13:54
